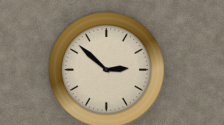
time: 2:52
